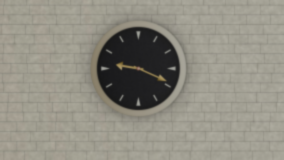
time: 9:19
